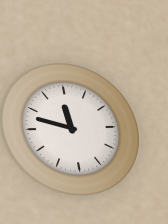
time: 11:48
